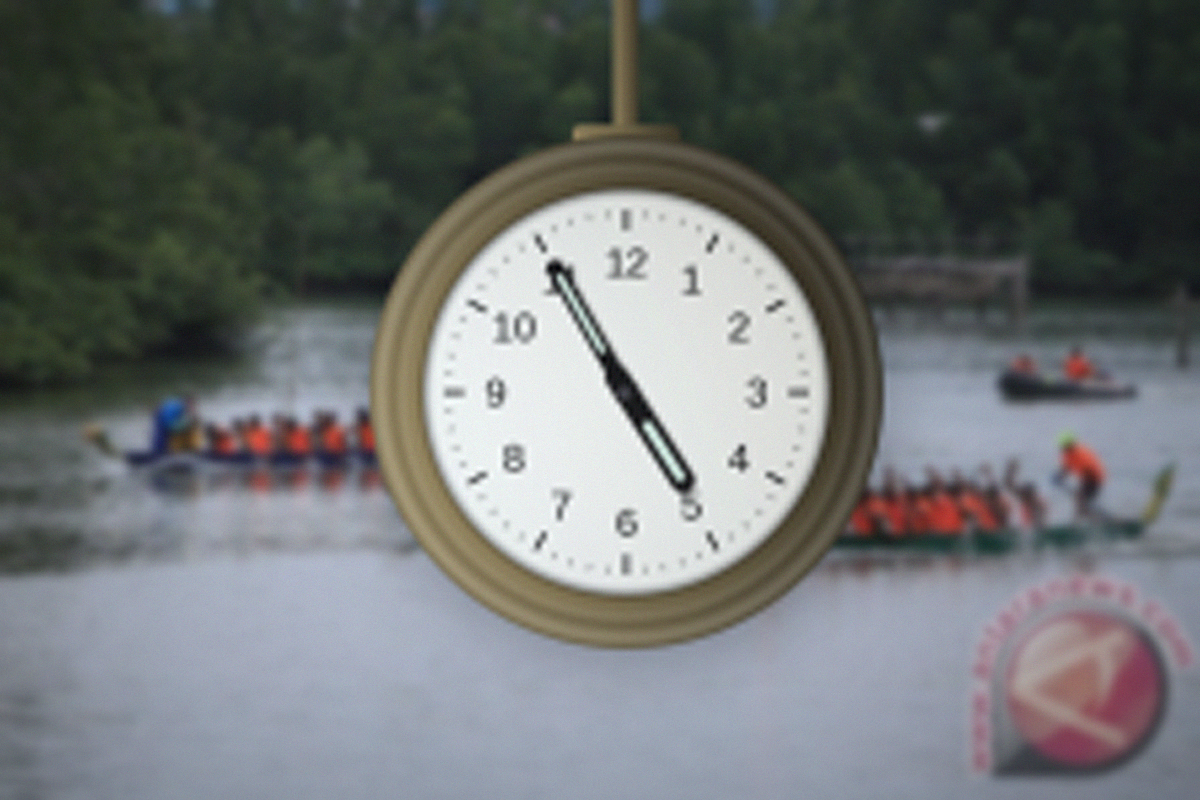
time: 4:55
